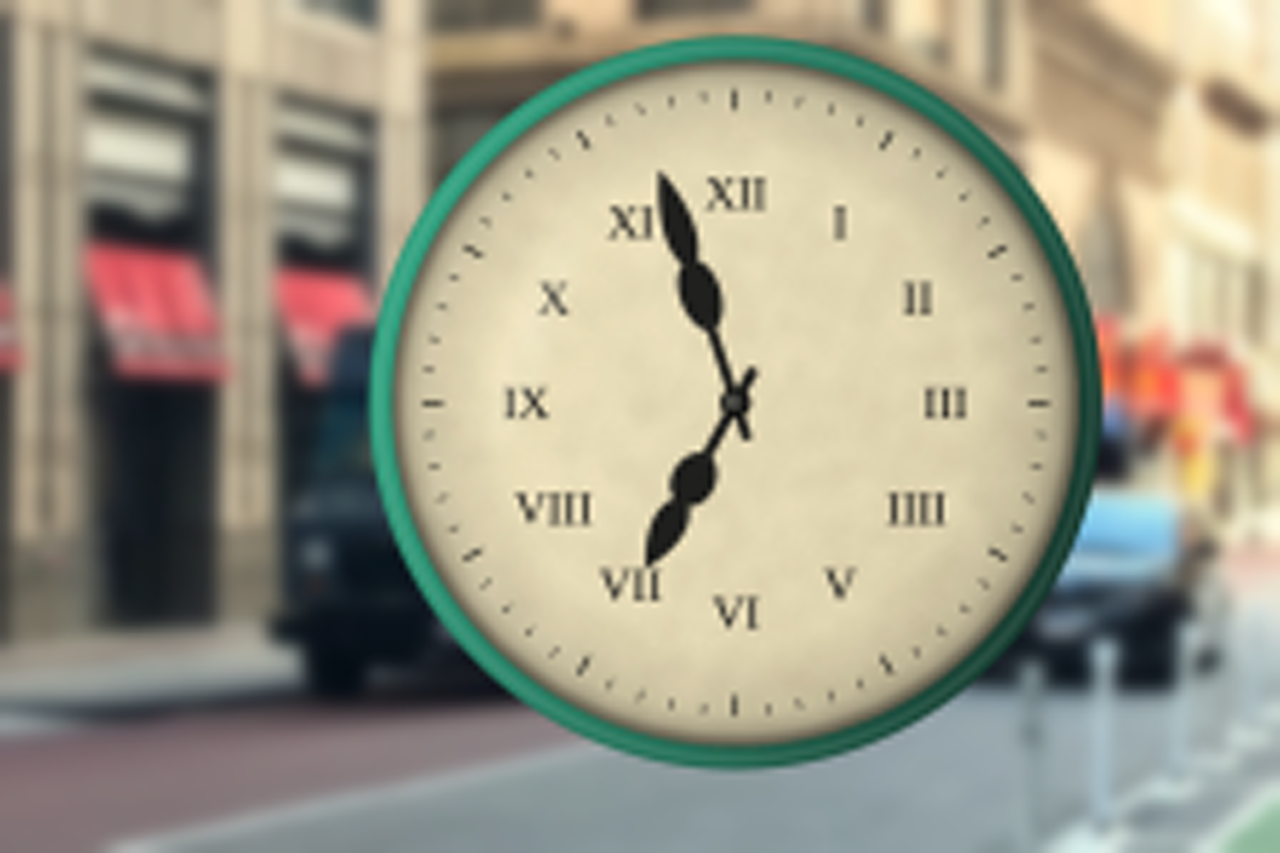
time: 6:57
